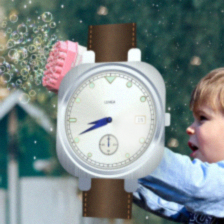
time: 8:41
